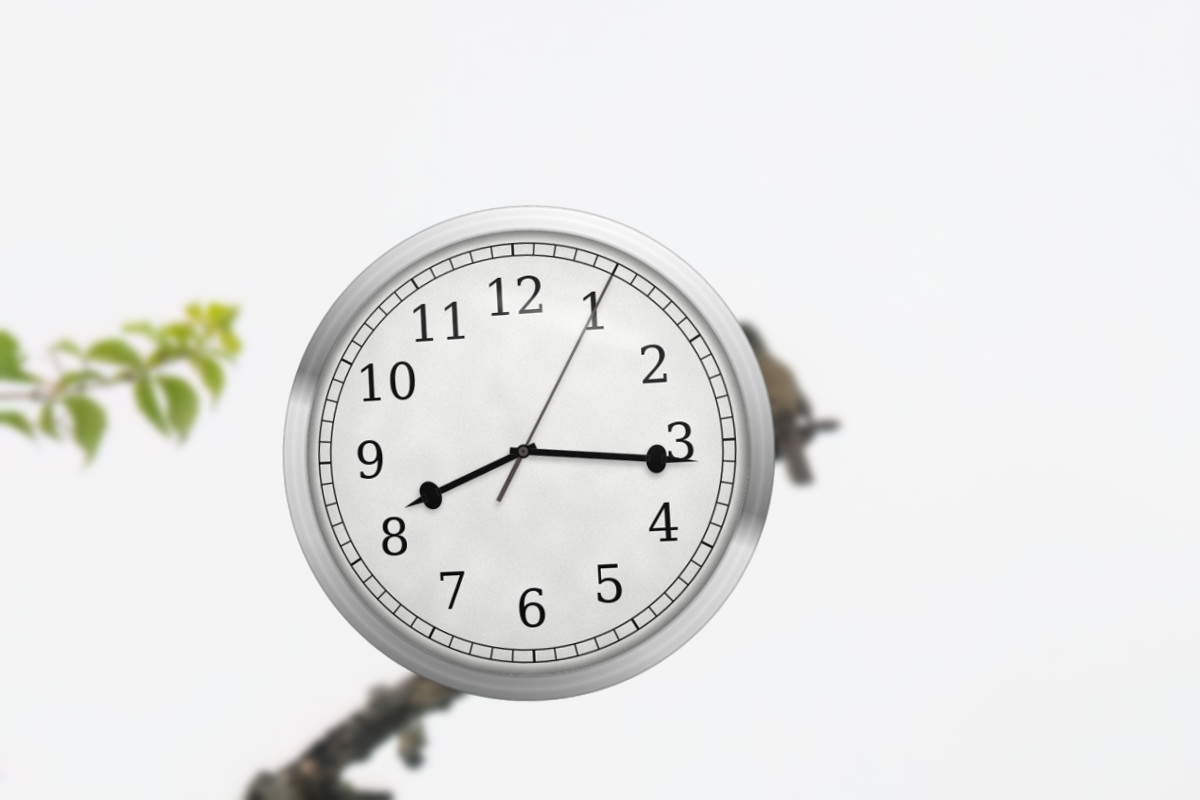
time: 8:16:05
